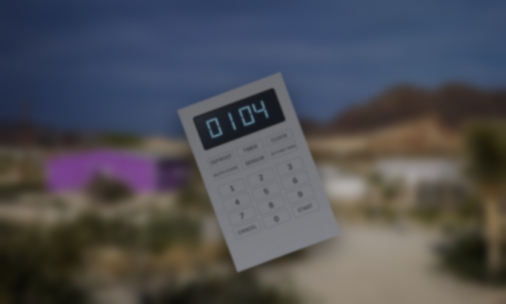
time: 1:04
